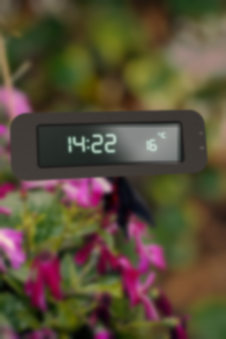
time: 14:22
